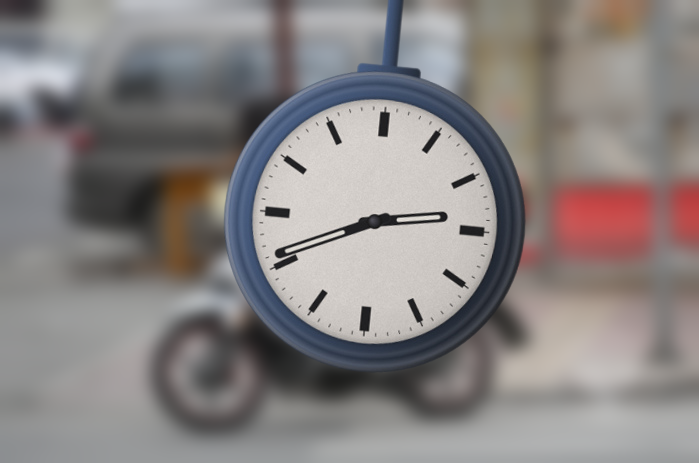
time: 2:41
